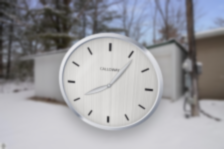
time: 8:06
